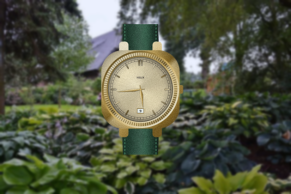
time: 5:44
